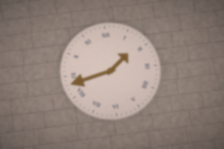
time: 1:43
